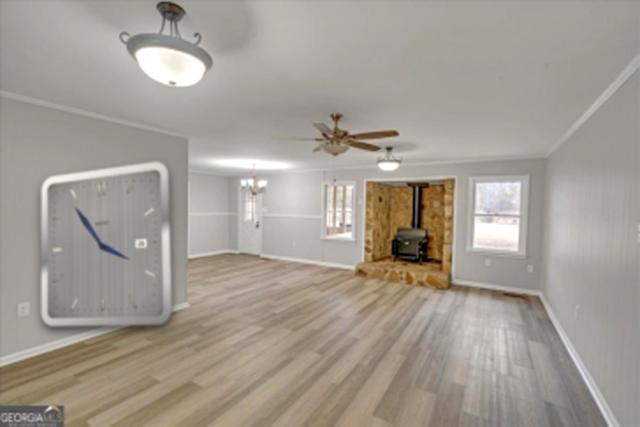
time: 3:54
